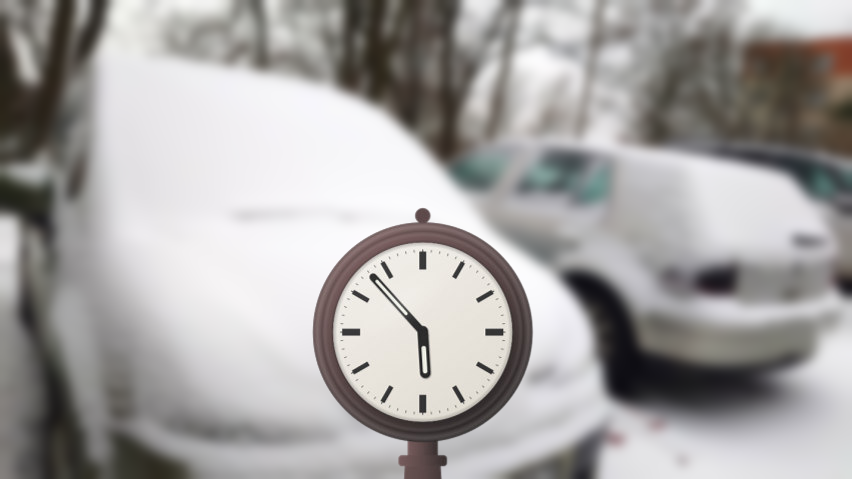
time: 5:53
